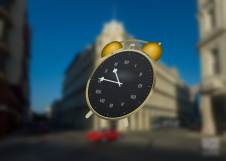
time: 10:46
